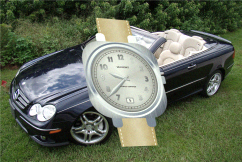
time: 9:38
